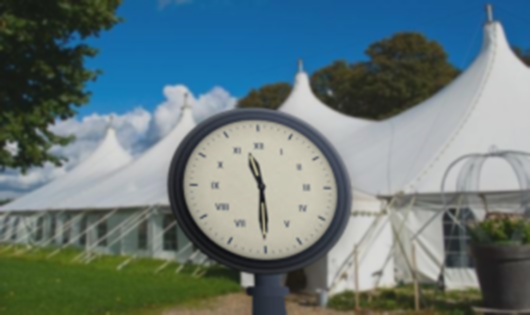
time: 11:30
